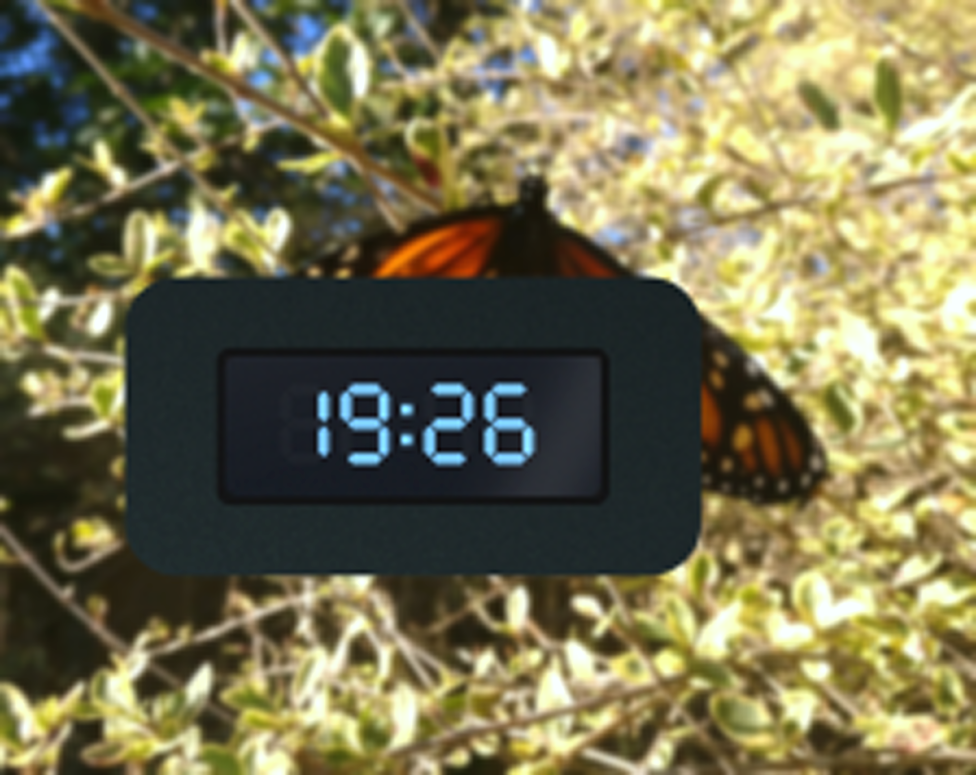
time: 19:26
